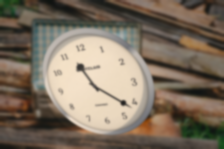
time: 11:22
